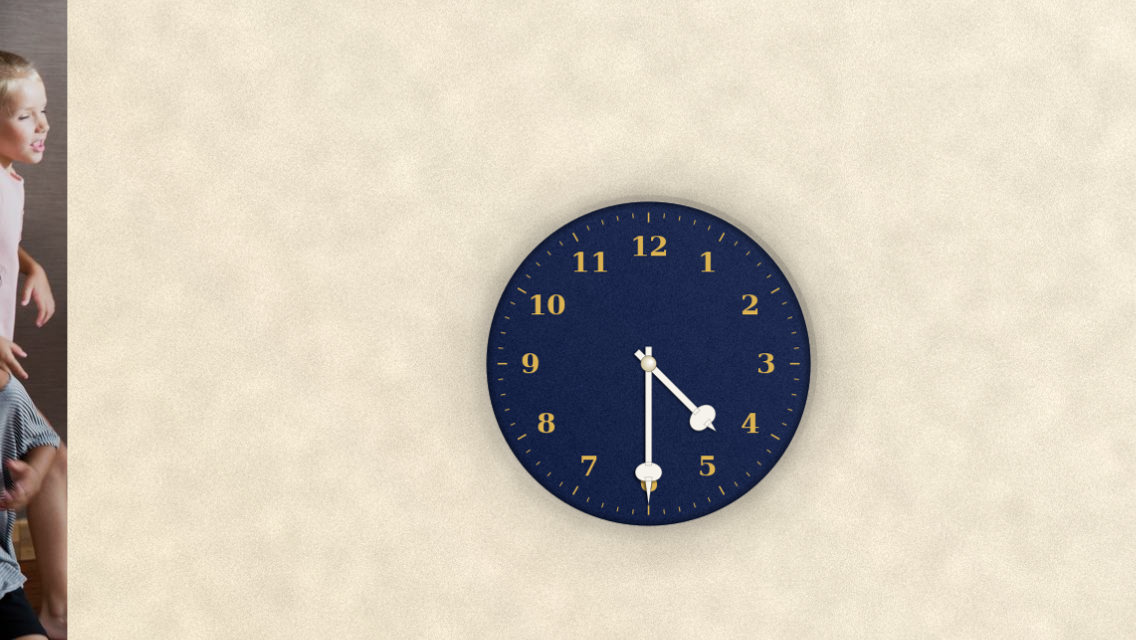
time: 4:30
